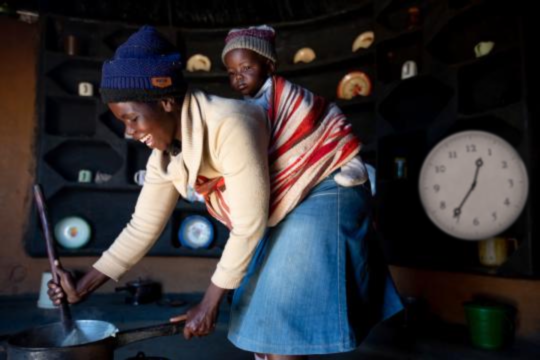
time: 12:36
